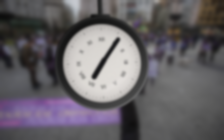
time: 7:06
